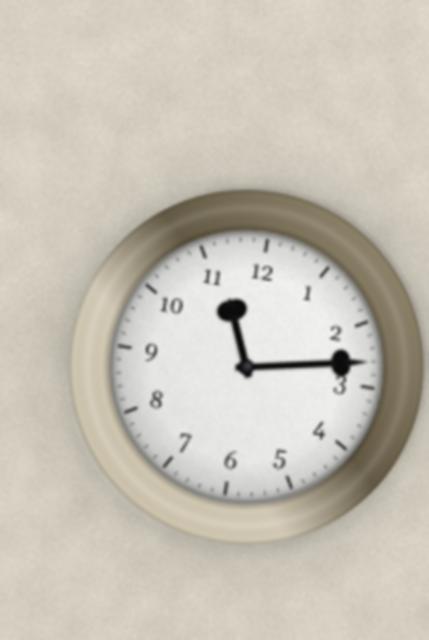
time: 11:13
